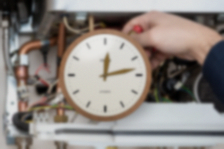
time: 12:13
